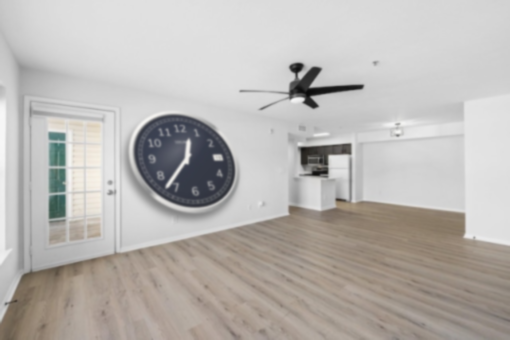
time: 12:37
